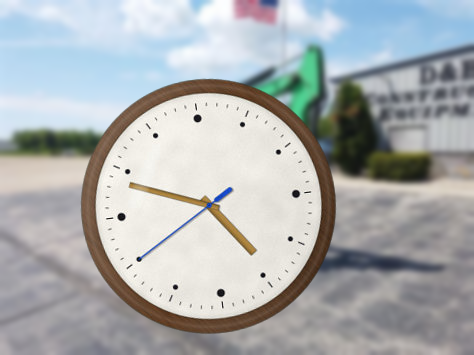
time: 4:48:40
